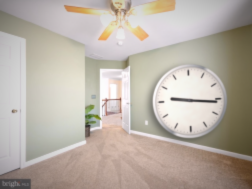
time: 9:16
